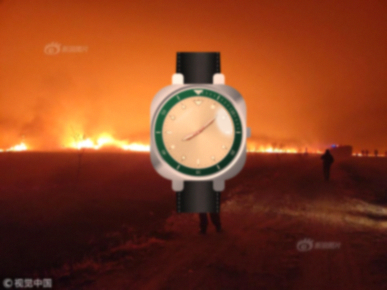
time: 8:08
